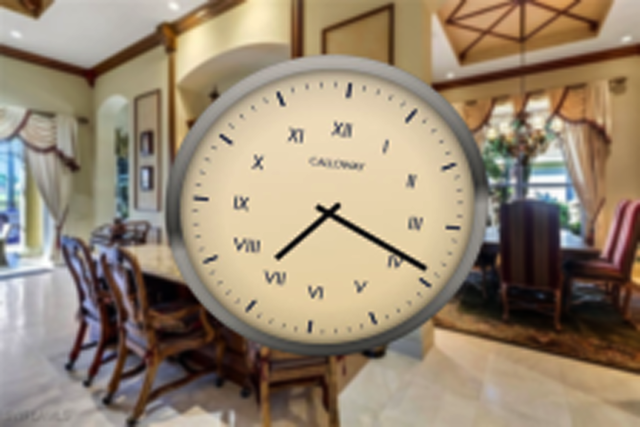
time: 7:19
